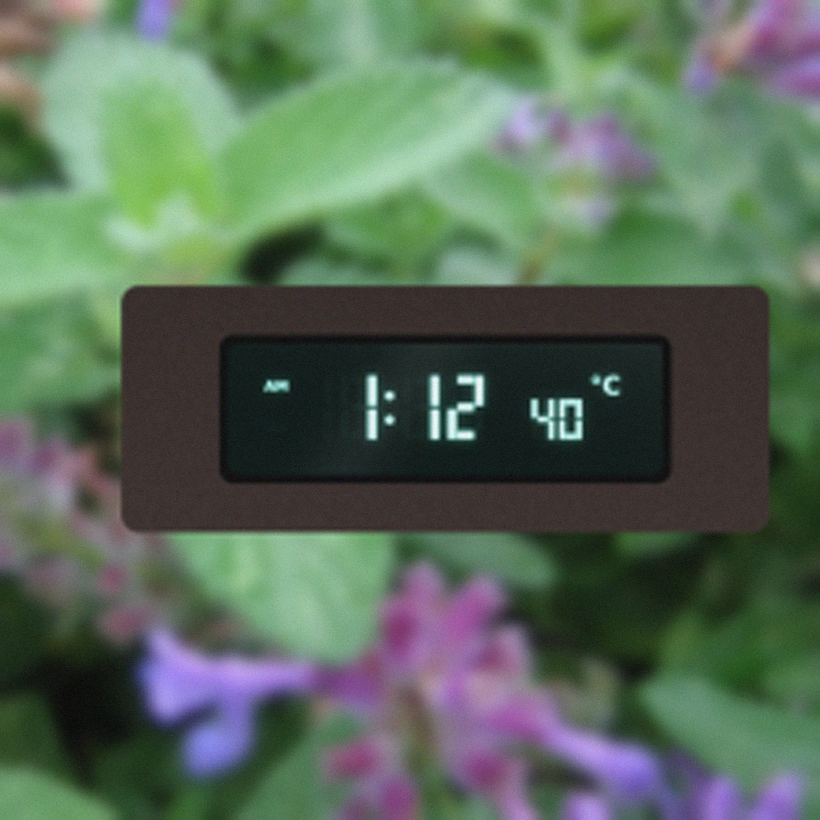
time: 1:12
